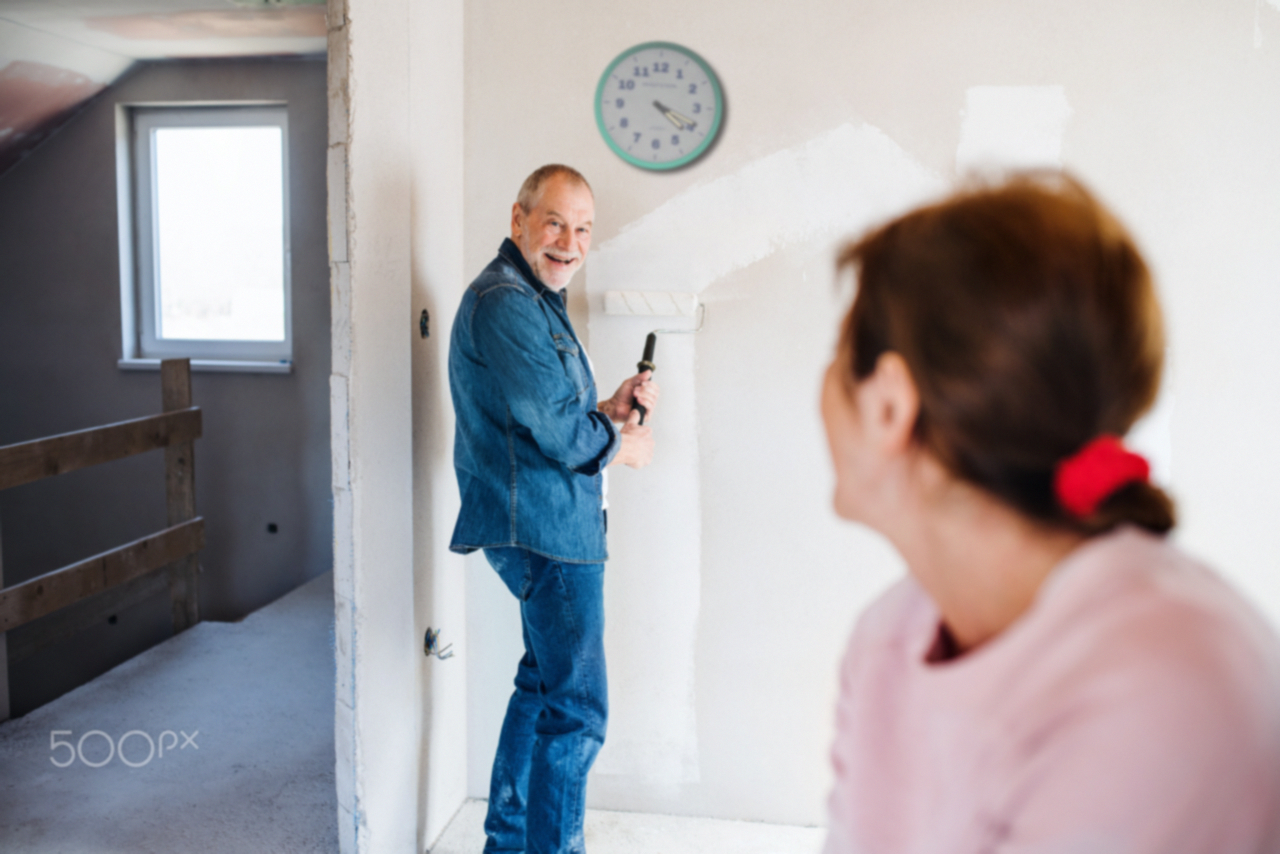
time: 4:19
